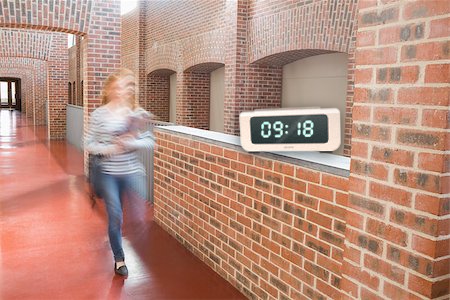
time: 9:18
